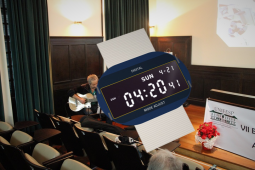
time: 4:20:41
